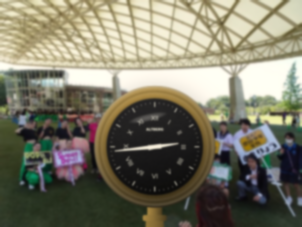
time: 2:44
